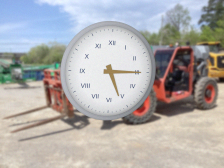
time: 5:15
